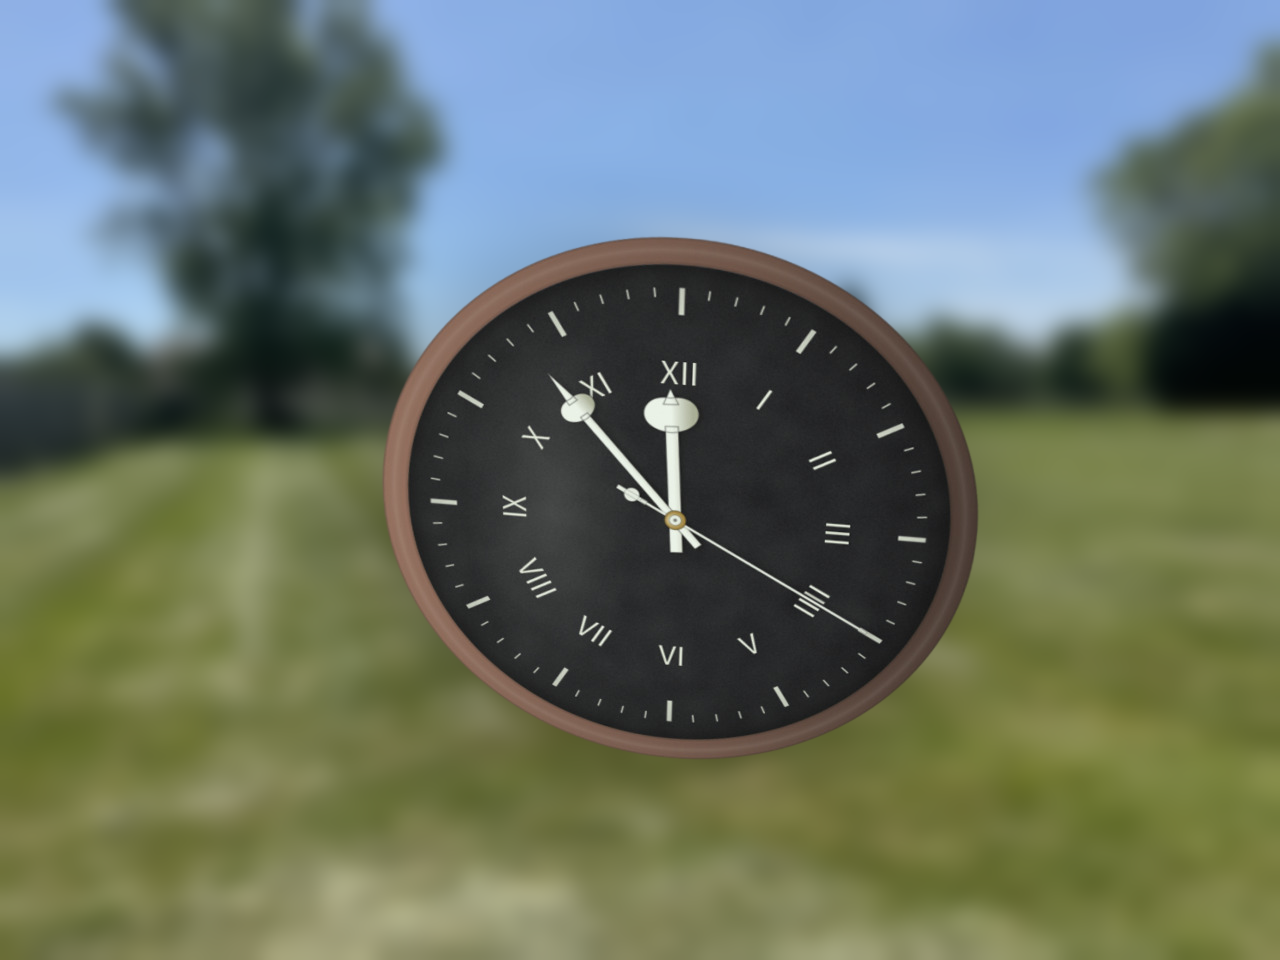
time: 11:53:20
